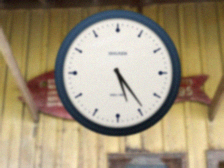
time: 5:24
